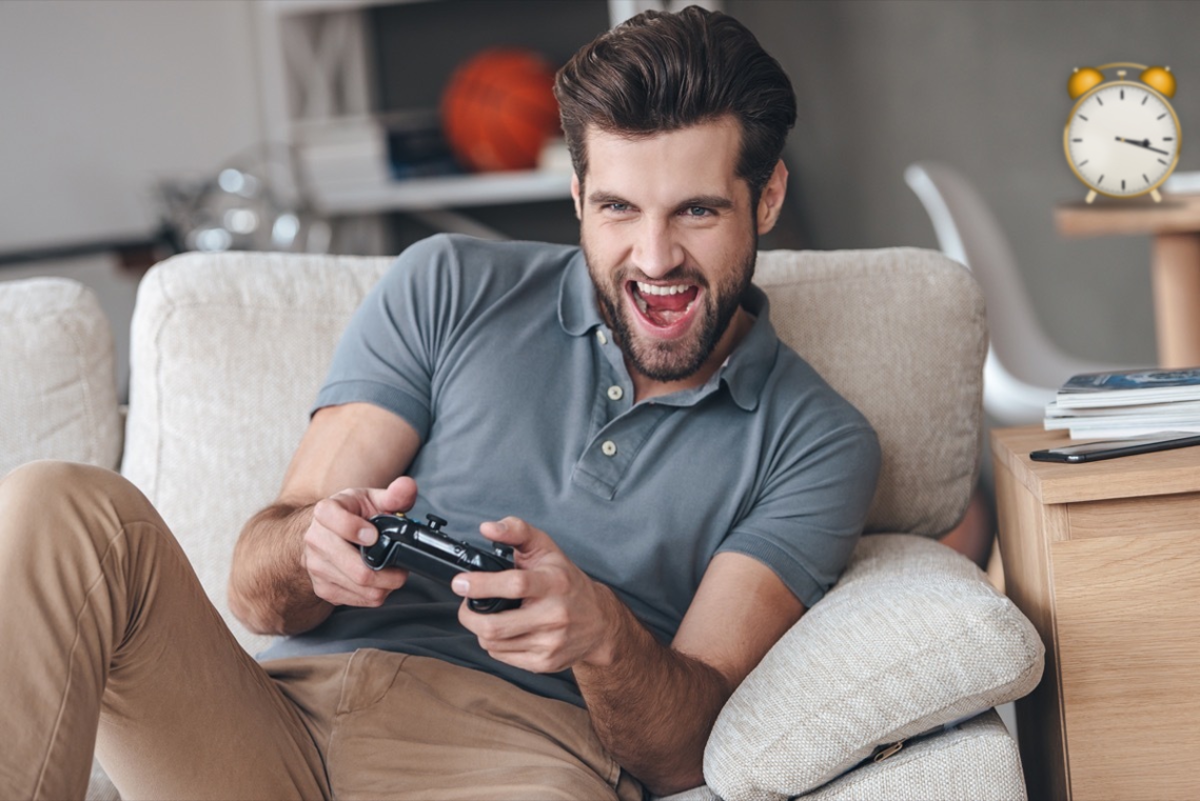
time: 3:18
